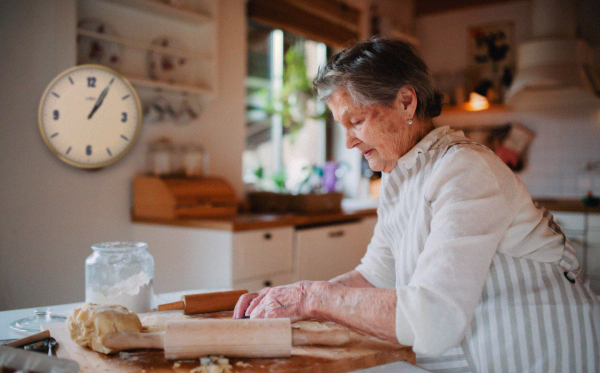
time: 1:05
